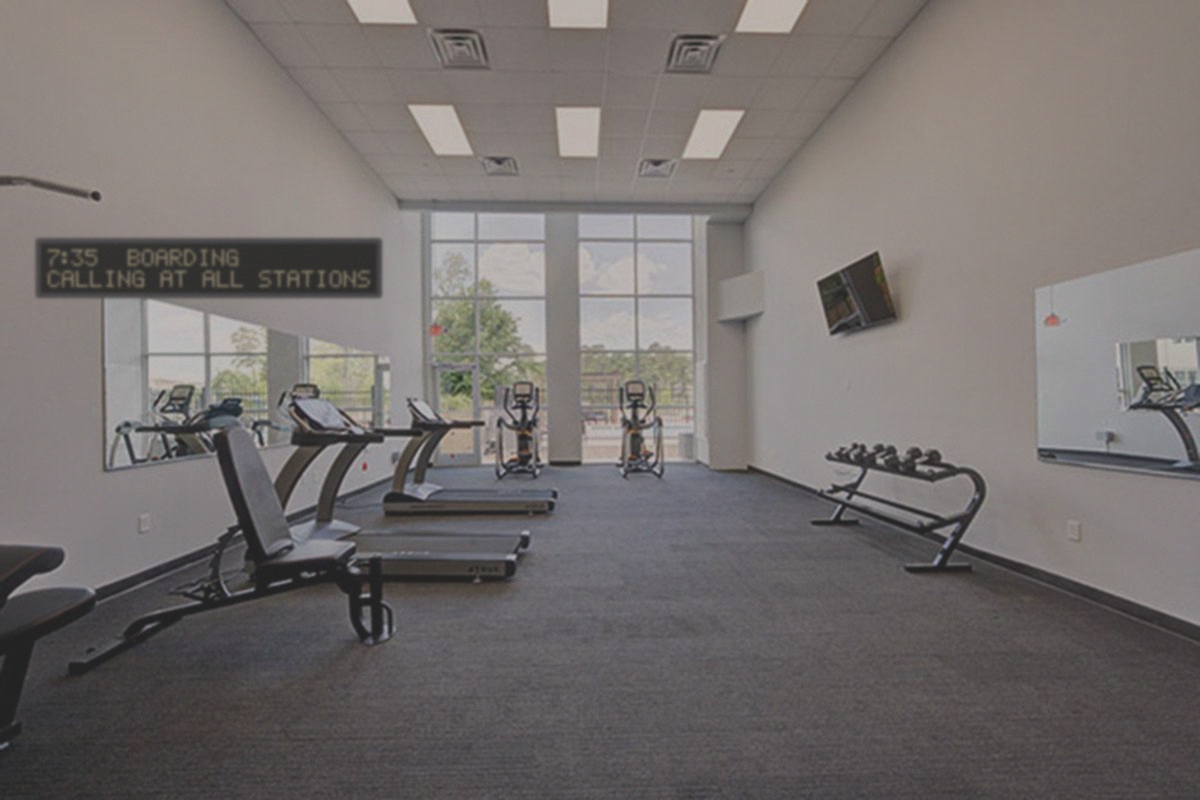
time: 7:35
